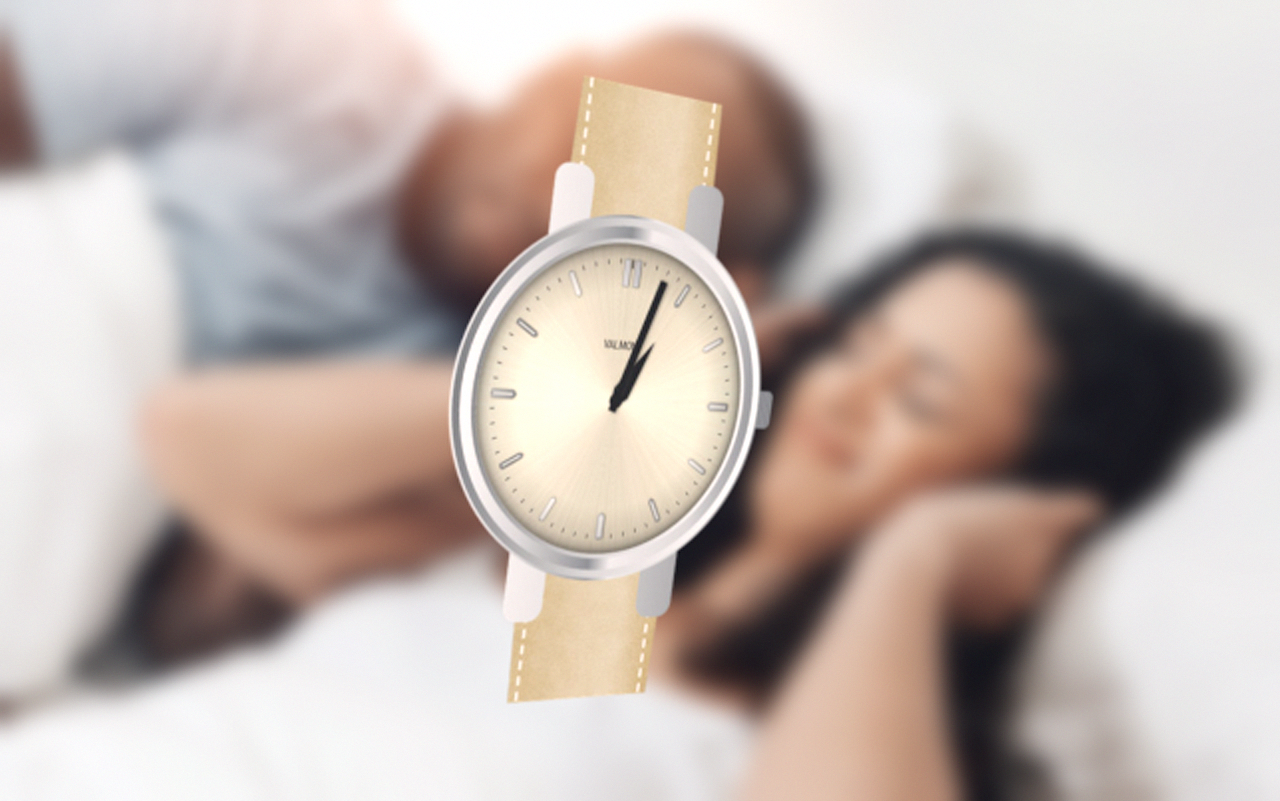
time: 1:03
